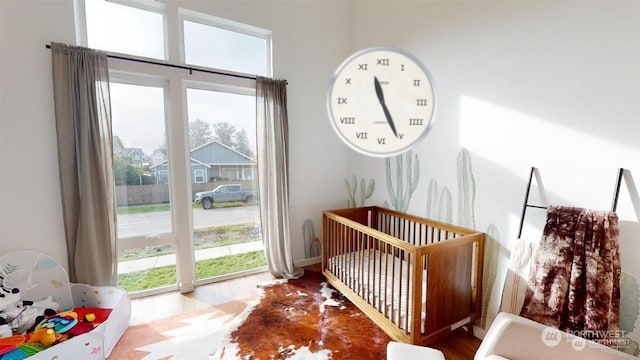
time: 11:26
